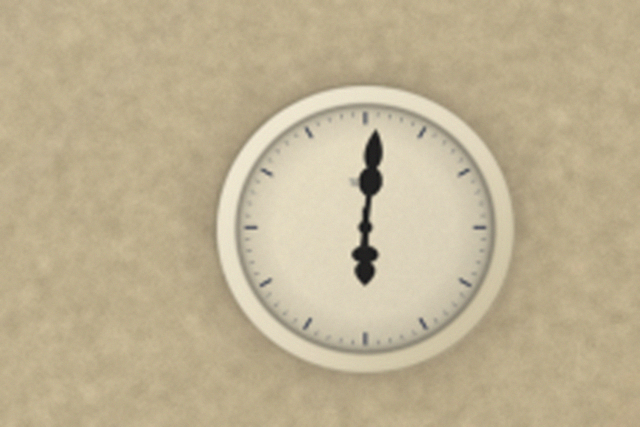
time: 6:01
